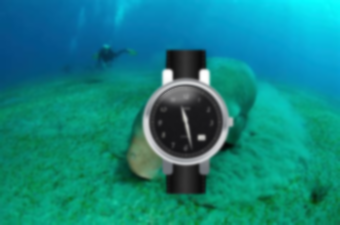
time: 11:28
